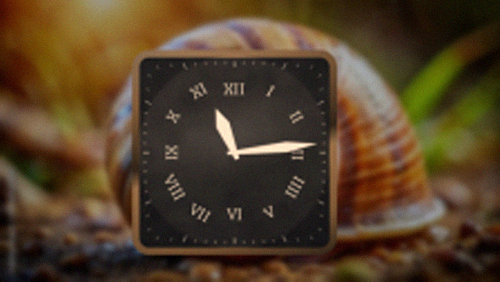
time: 11:14
